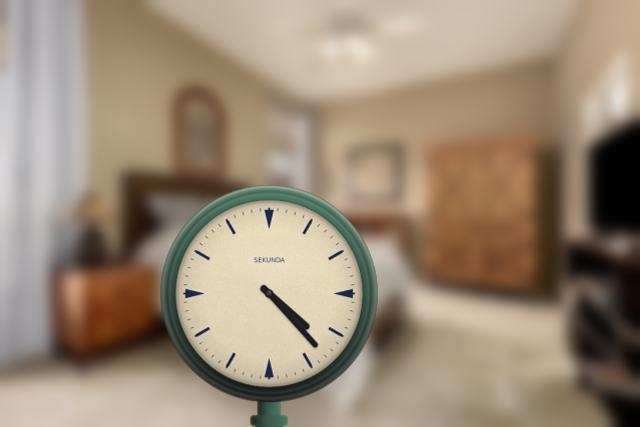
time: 4:23
